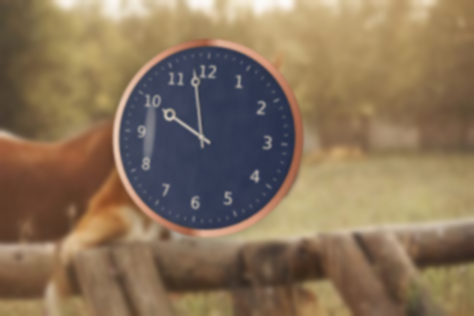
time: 9:58
